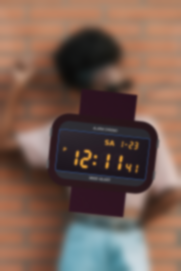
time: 12:11
